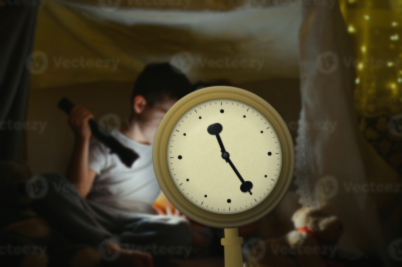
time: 11:25
